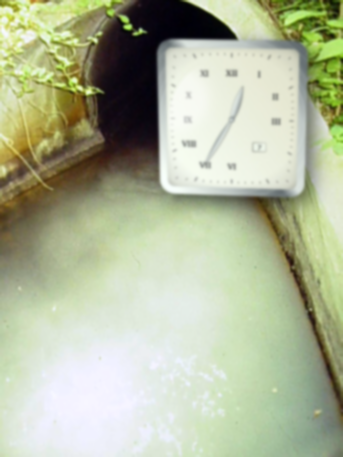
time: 12:35
